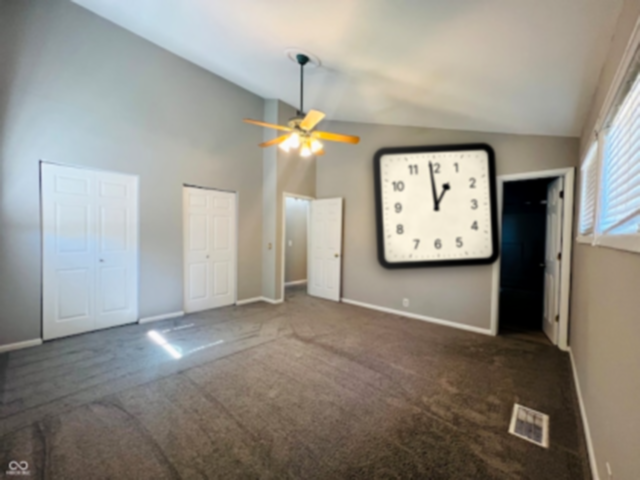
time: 12:59
